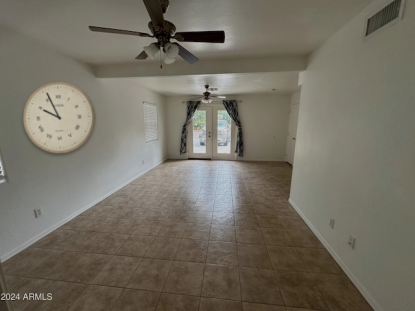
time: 9:56
